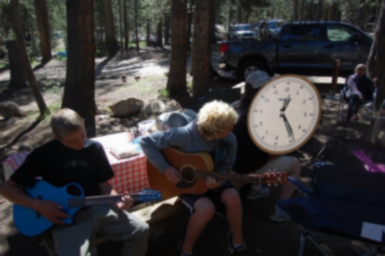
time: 12:24
